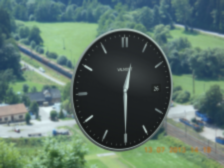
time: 12:30
